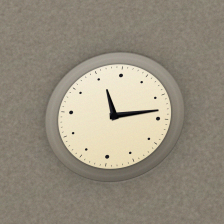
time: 11:13
